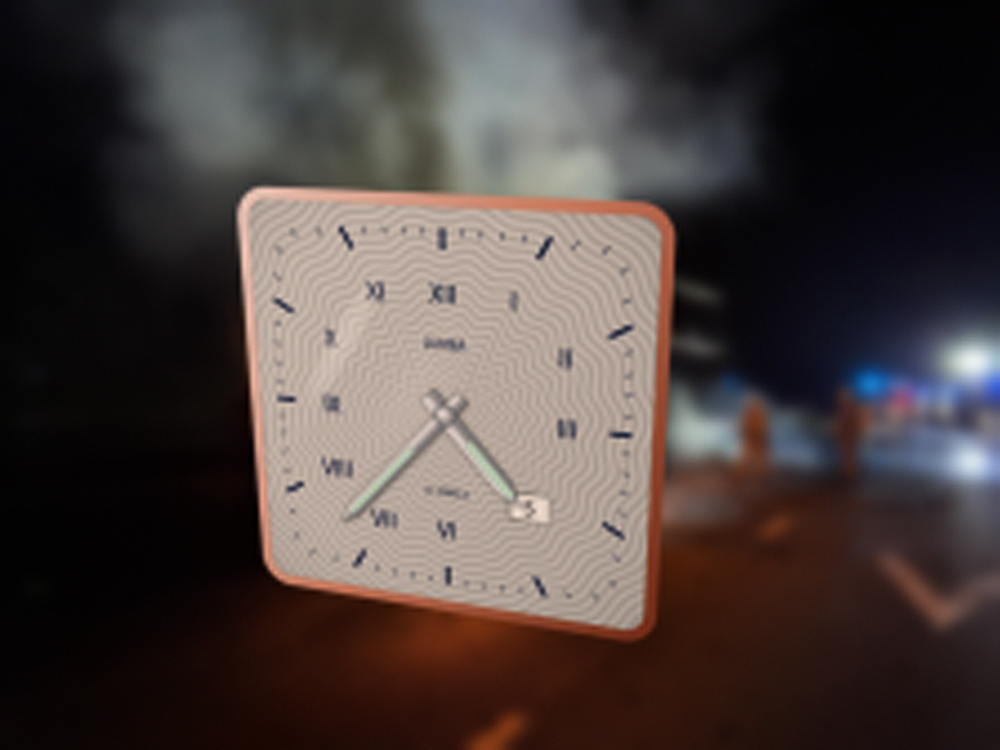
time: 4:37
